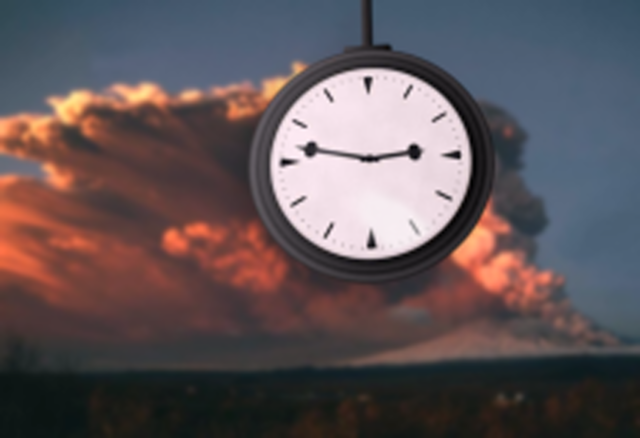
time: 2:47
